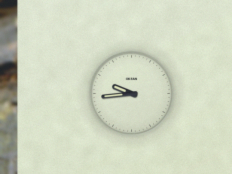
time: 9:44
